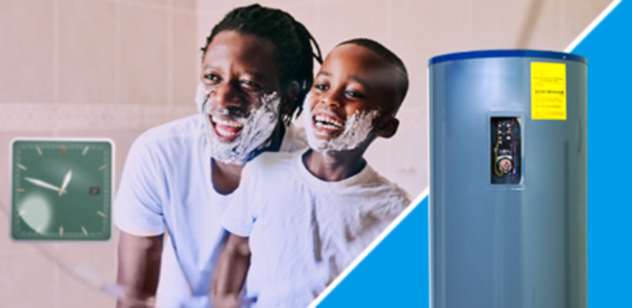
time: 12:48
